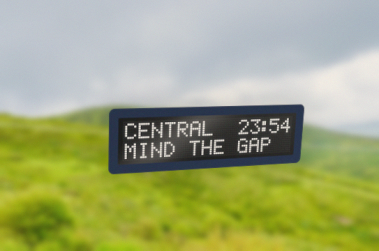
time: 23:54
